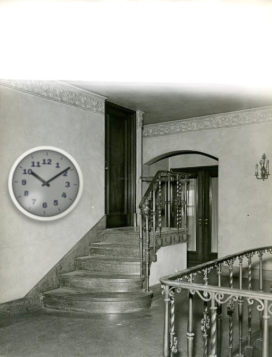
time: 10:09
